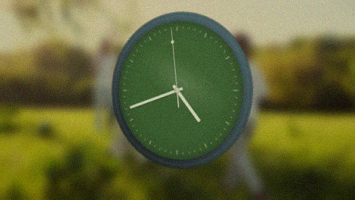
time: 4:41:59
